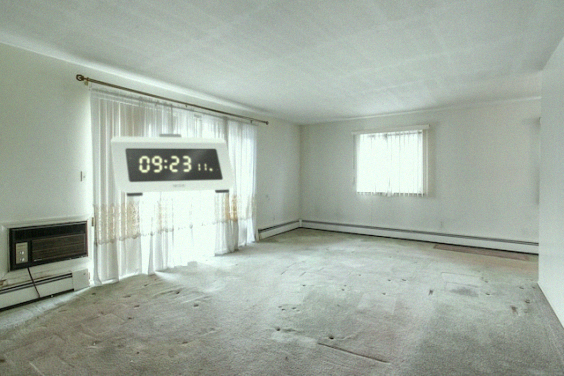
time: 9:23:11
